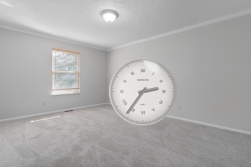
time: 2:36
